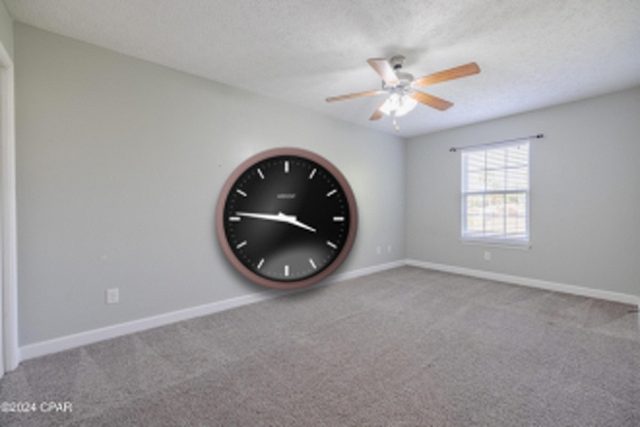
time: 3:46
